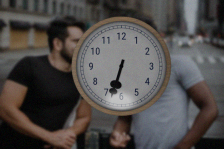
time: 6:33
